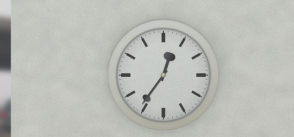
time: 12:36
